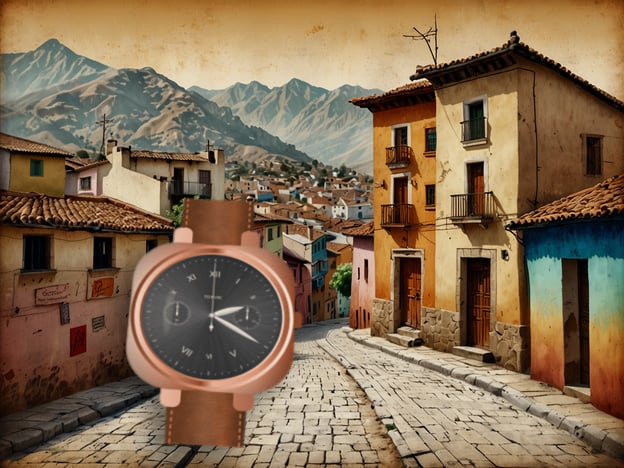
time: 2:20
